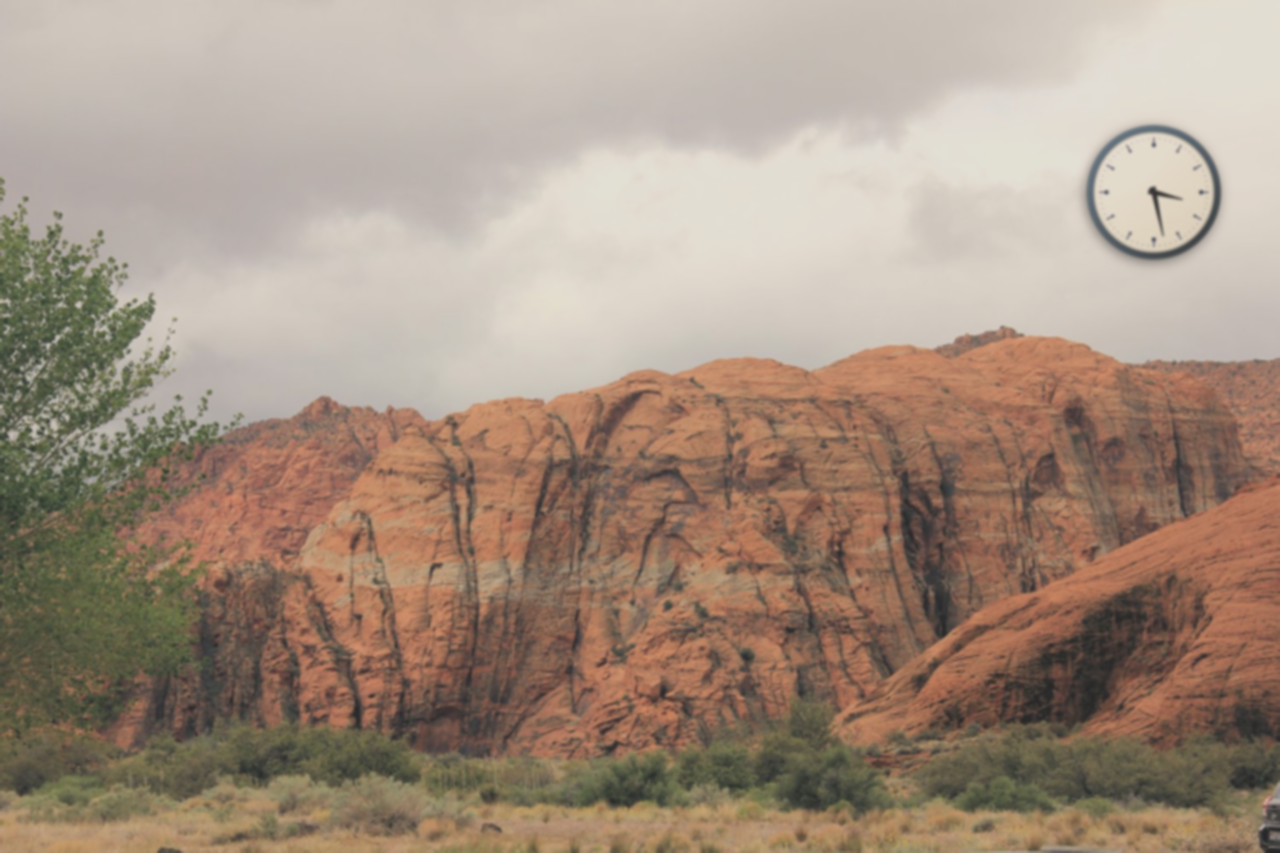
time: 3:28
